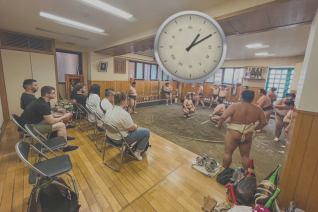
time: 1:10
